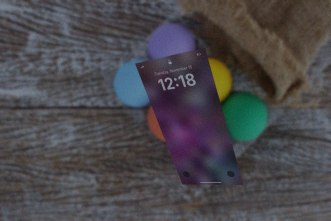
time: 12:18
